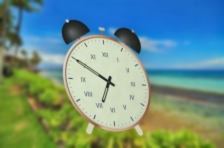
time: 6:50
